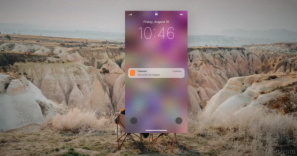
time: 10:46
